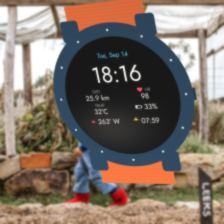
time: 18:16
